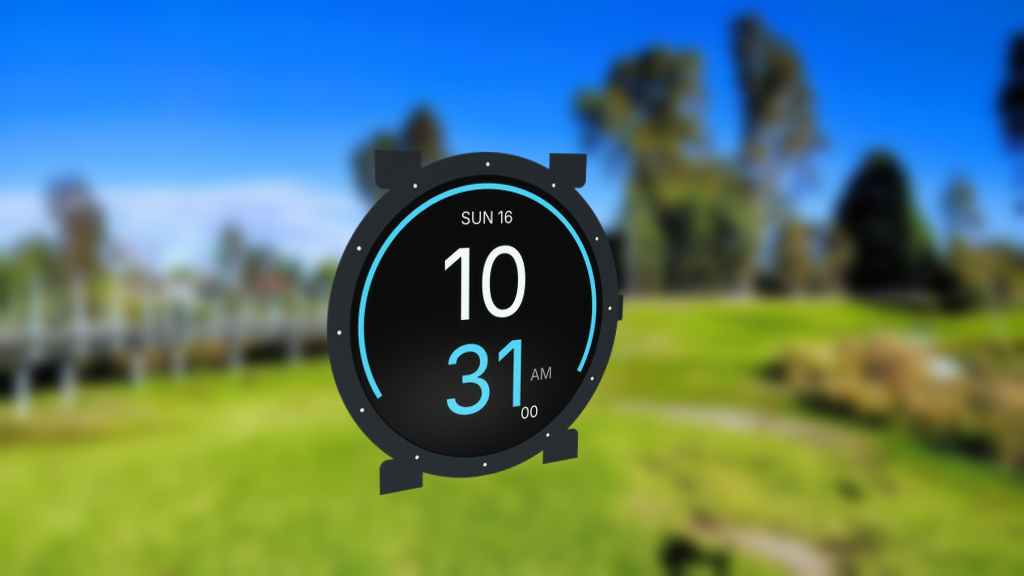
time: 10:31:00
